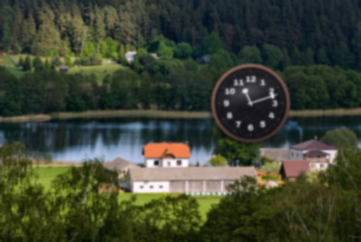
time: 11:12
